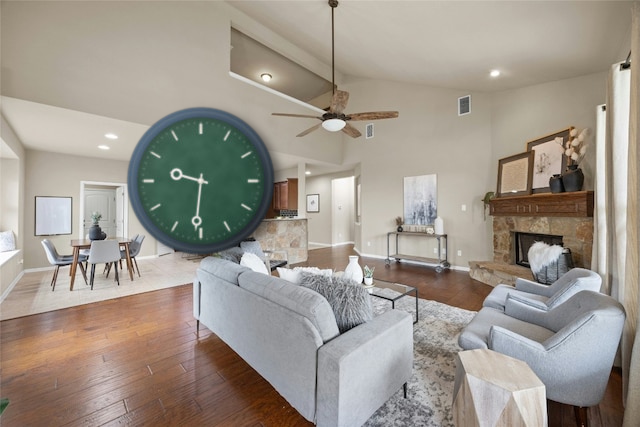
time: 9:31
